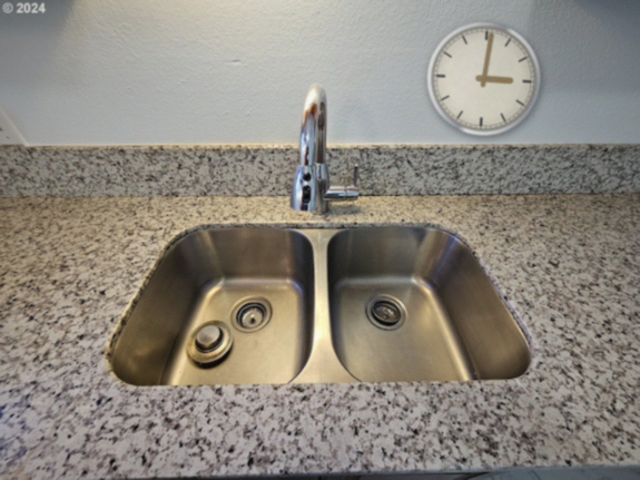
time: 3:01
